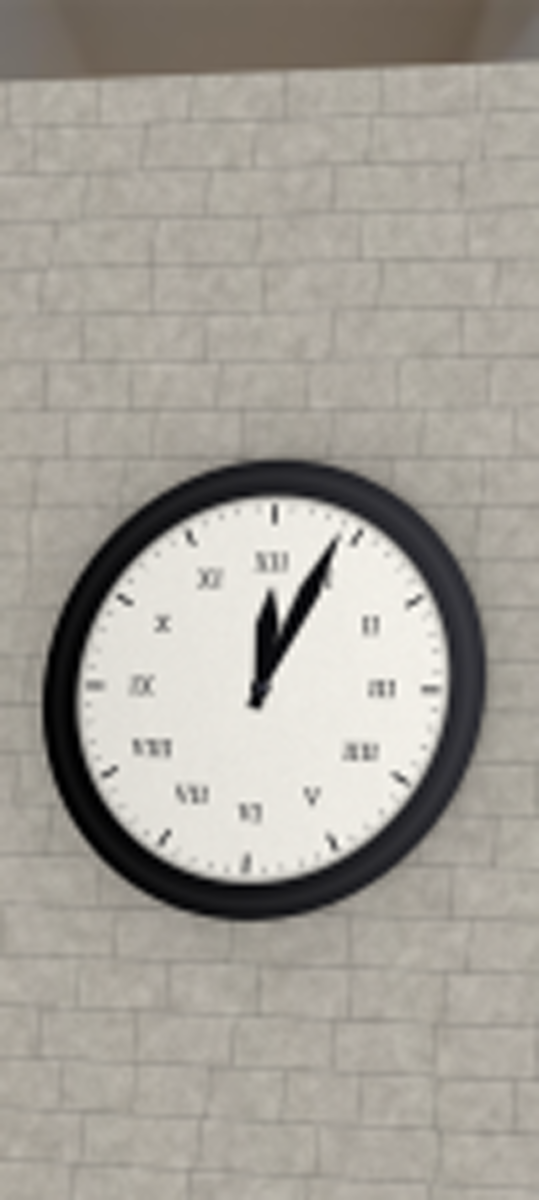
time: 12:04
